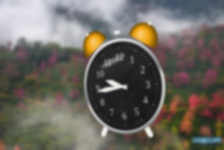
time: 9:44
